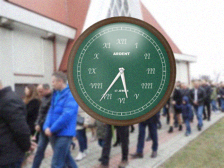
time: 5:36
